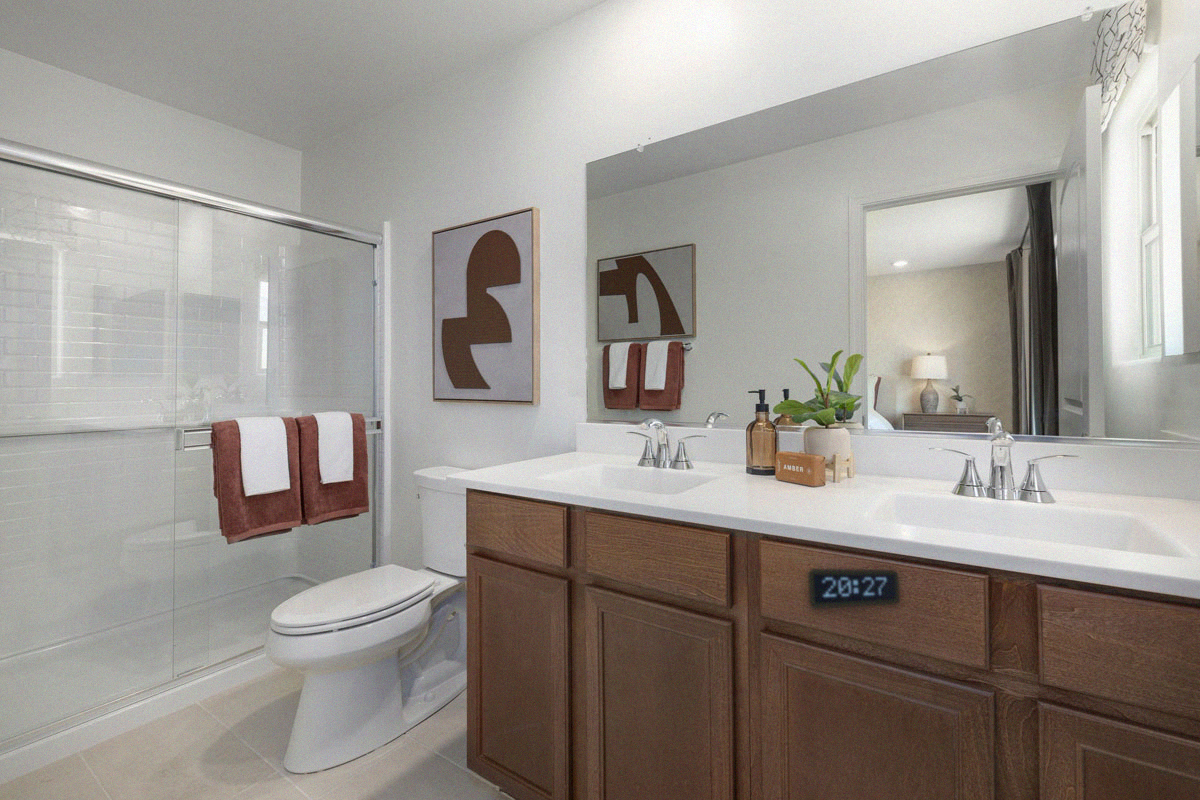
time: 20:27
